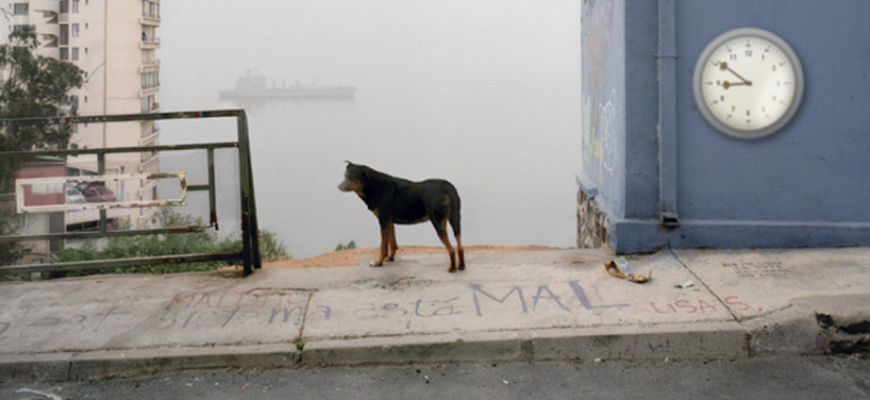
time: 8:51
